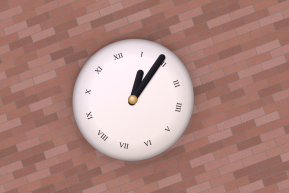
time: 1:09
